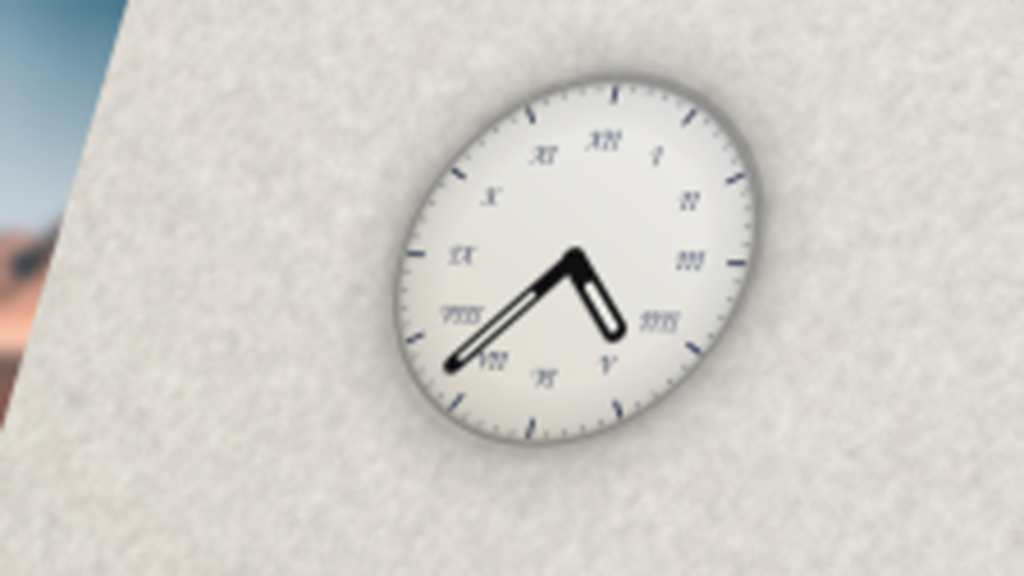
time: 4:37
